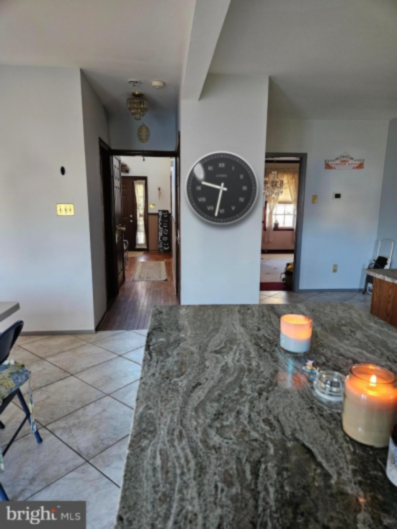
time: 9:32
